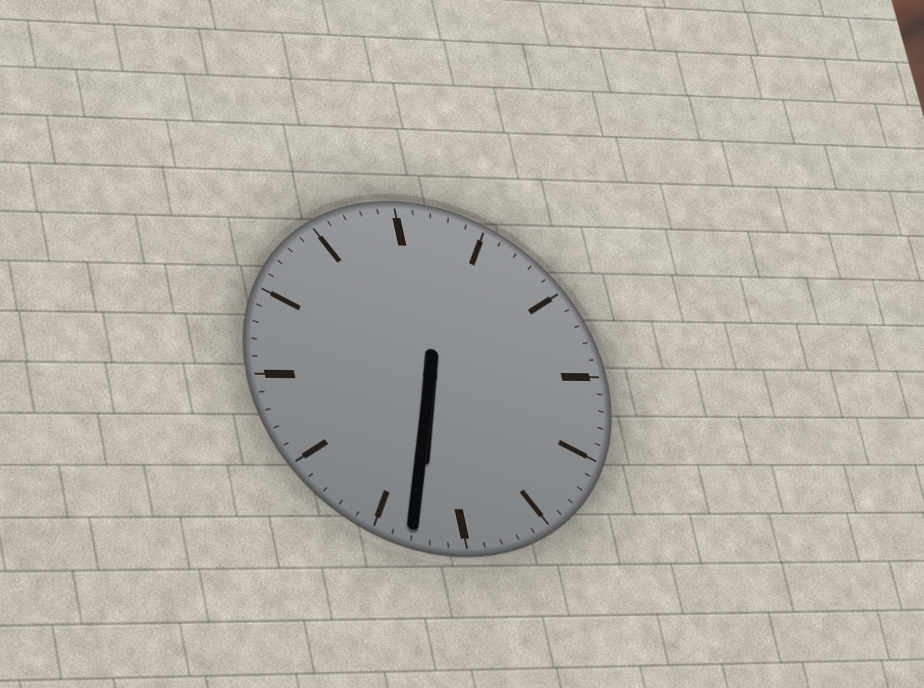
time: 6:33
